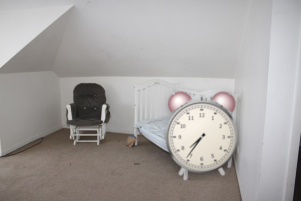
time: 7:36
